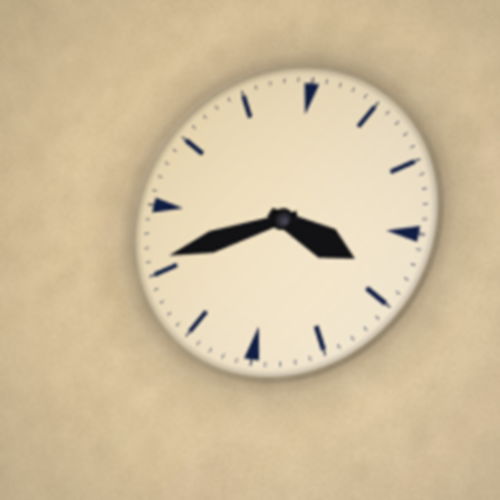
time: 3:41
